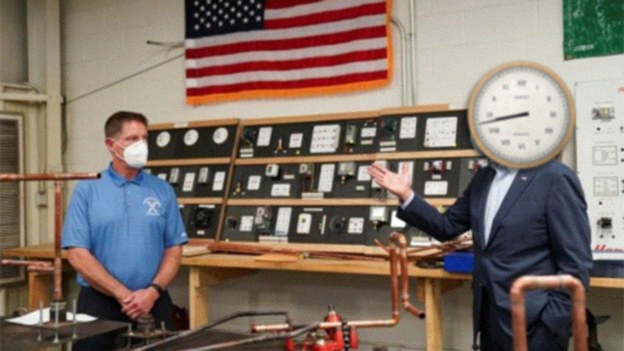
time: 8:43
